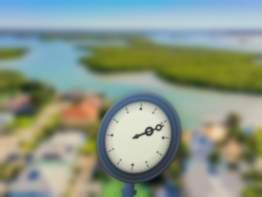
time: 2:11
